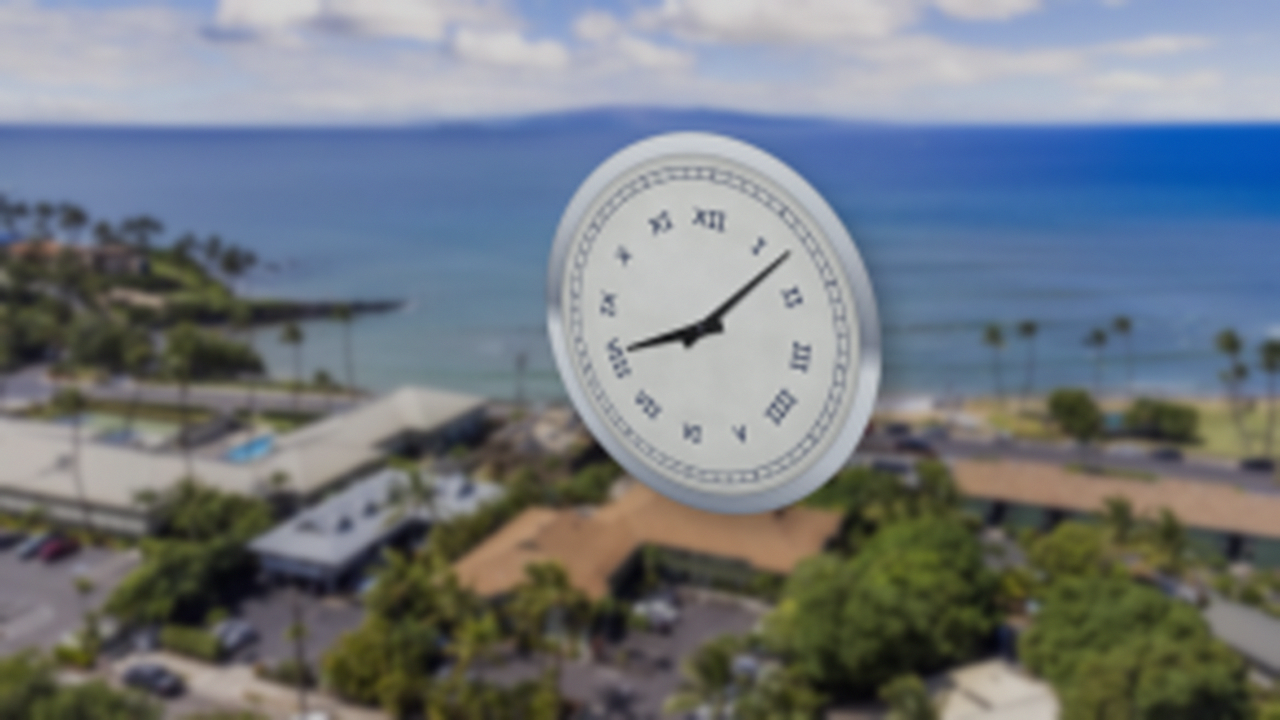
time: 8:07
